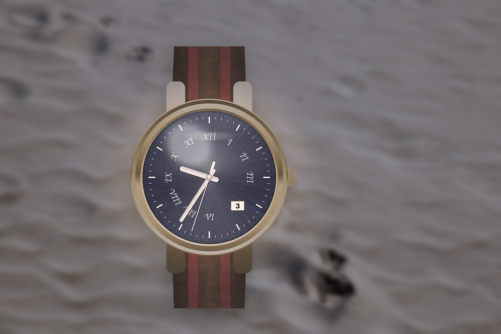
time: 9:35:33
